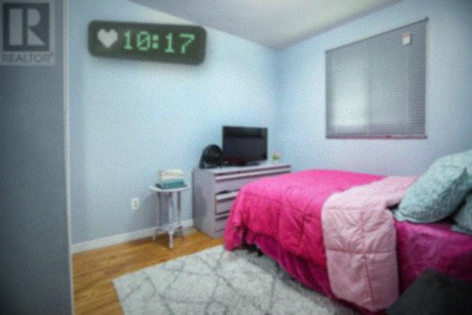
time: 10:17
